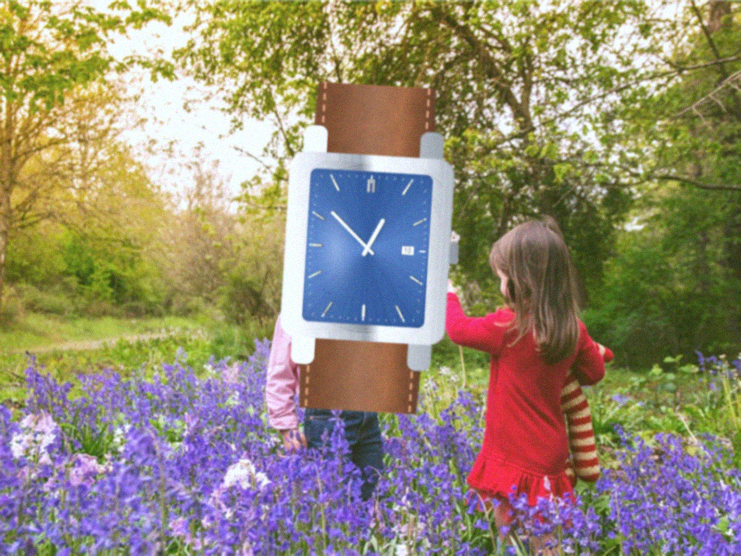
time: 12:52
